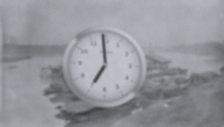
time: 6:59
